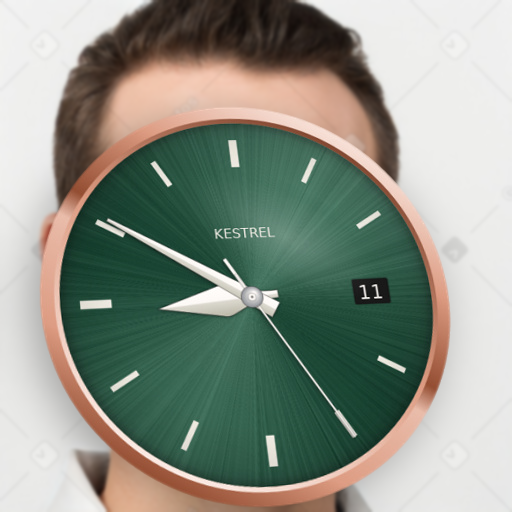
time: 8:50:25
